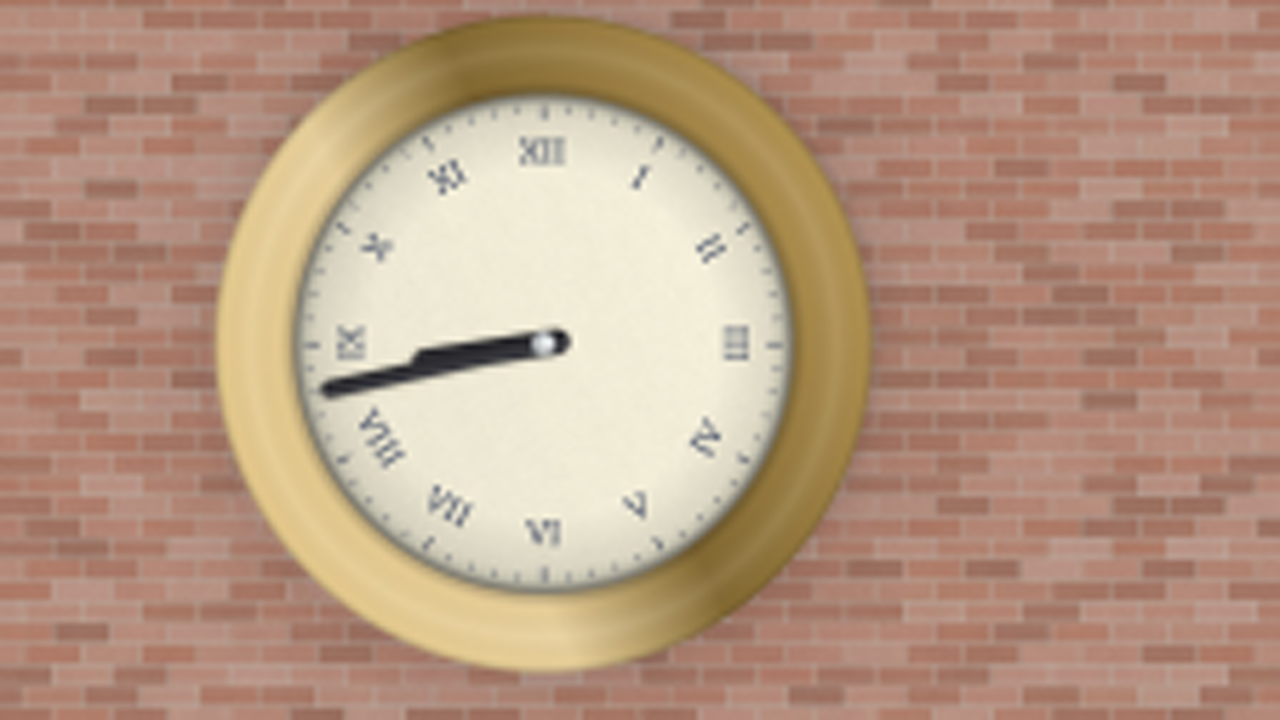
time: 8:43
